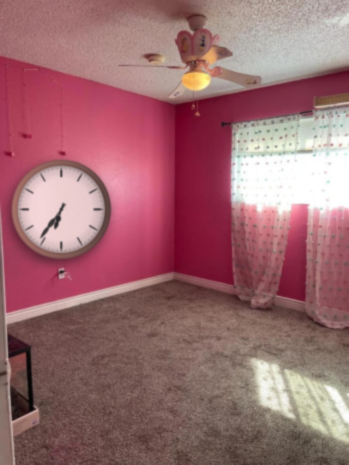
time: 6:36
